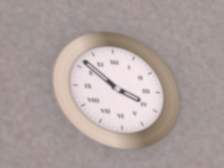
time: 3:52
